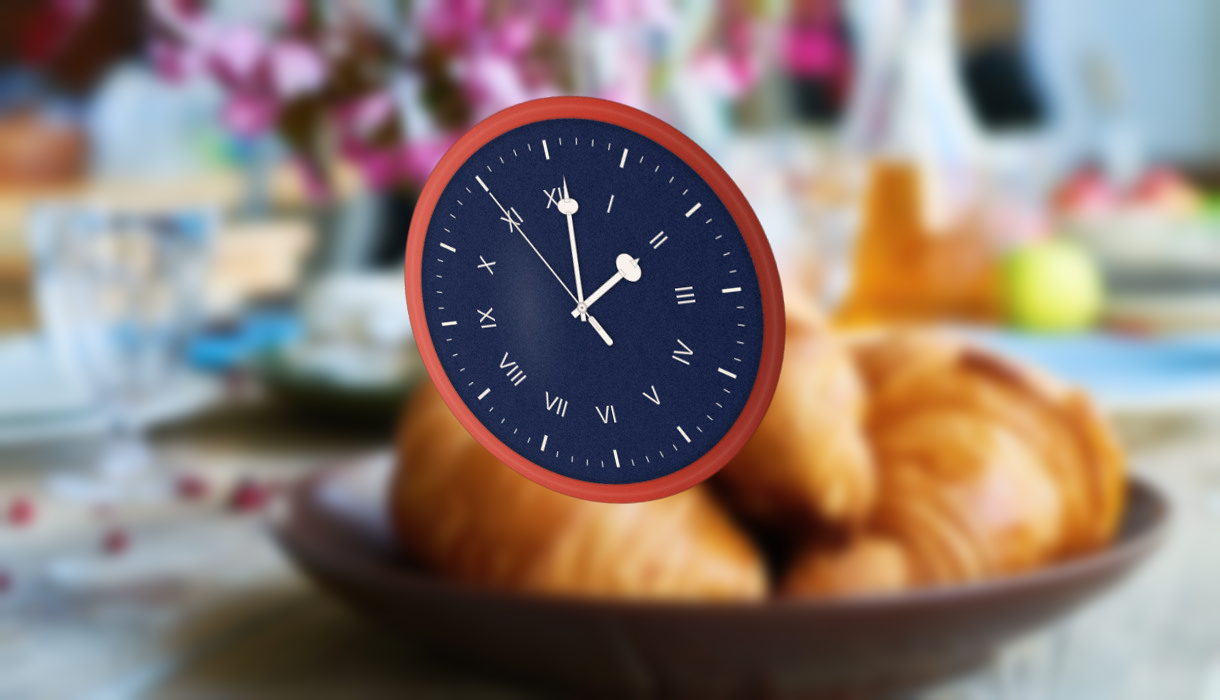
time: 2:00:55
